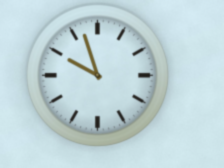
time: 9:57
